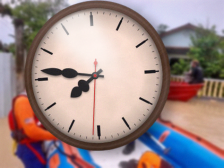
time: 7:46:31
